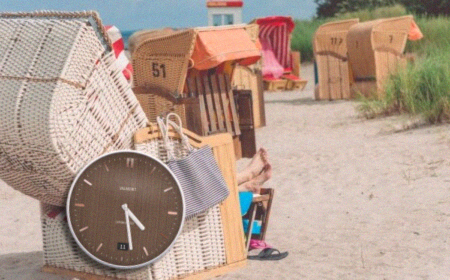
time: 4:28
